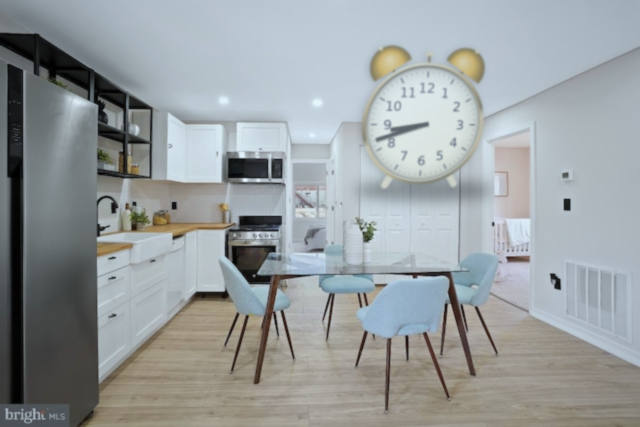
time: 8:42
